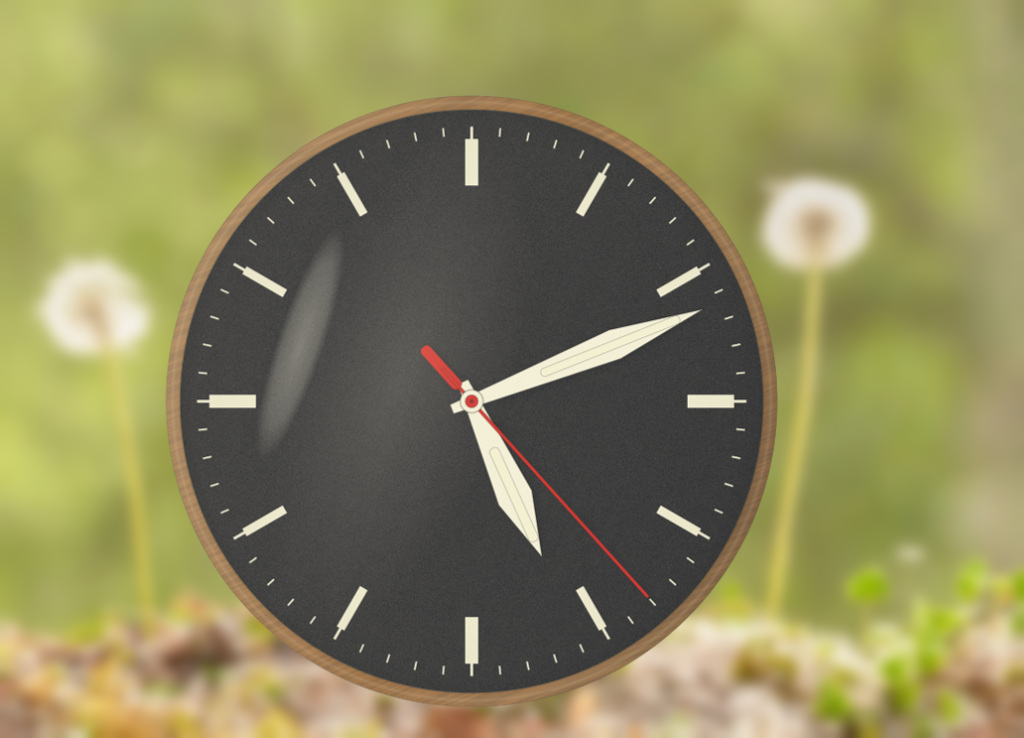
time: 5:11:23
